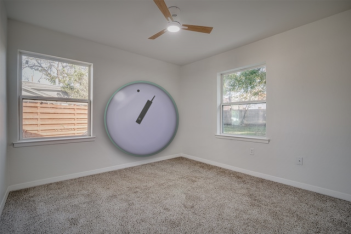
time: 1:06
